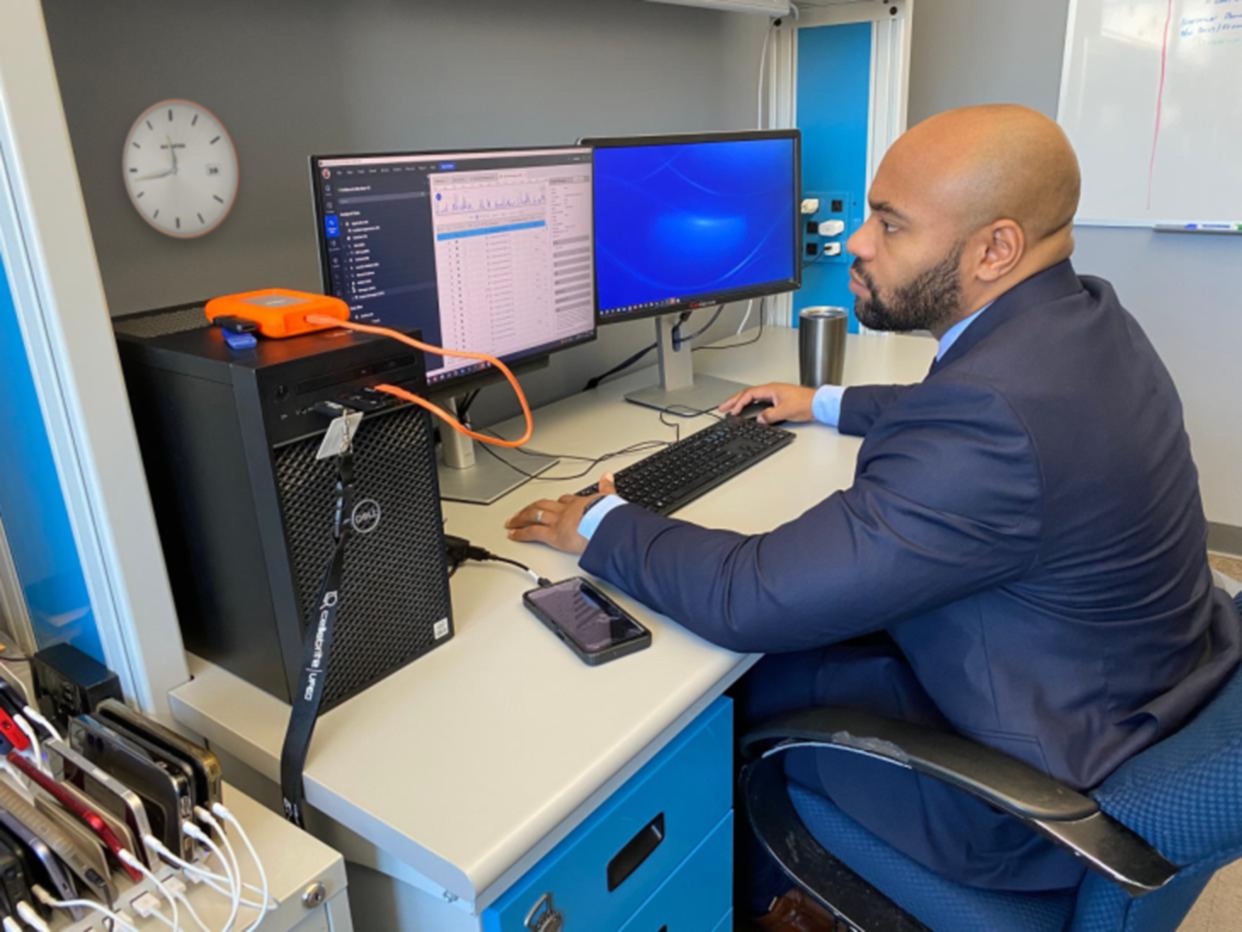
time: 11:43
